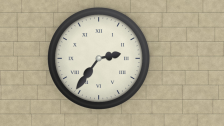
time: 2:36
